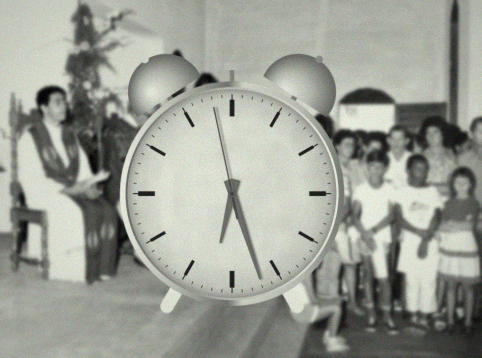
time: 6:26:58
